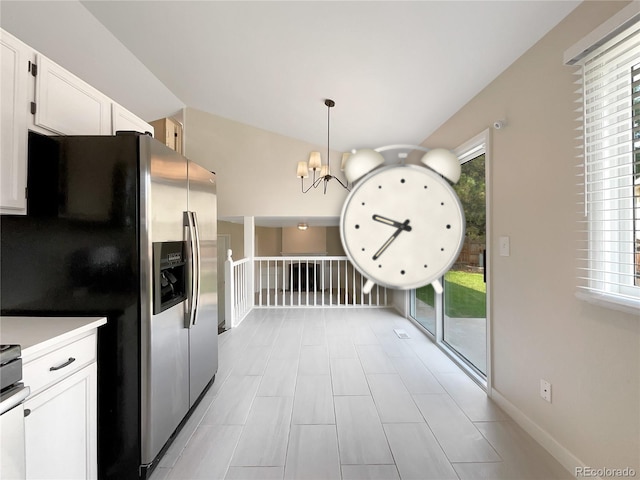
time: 9:37
